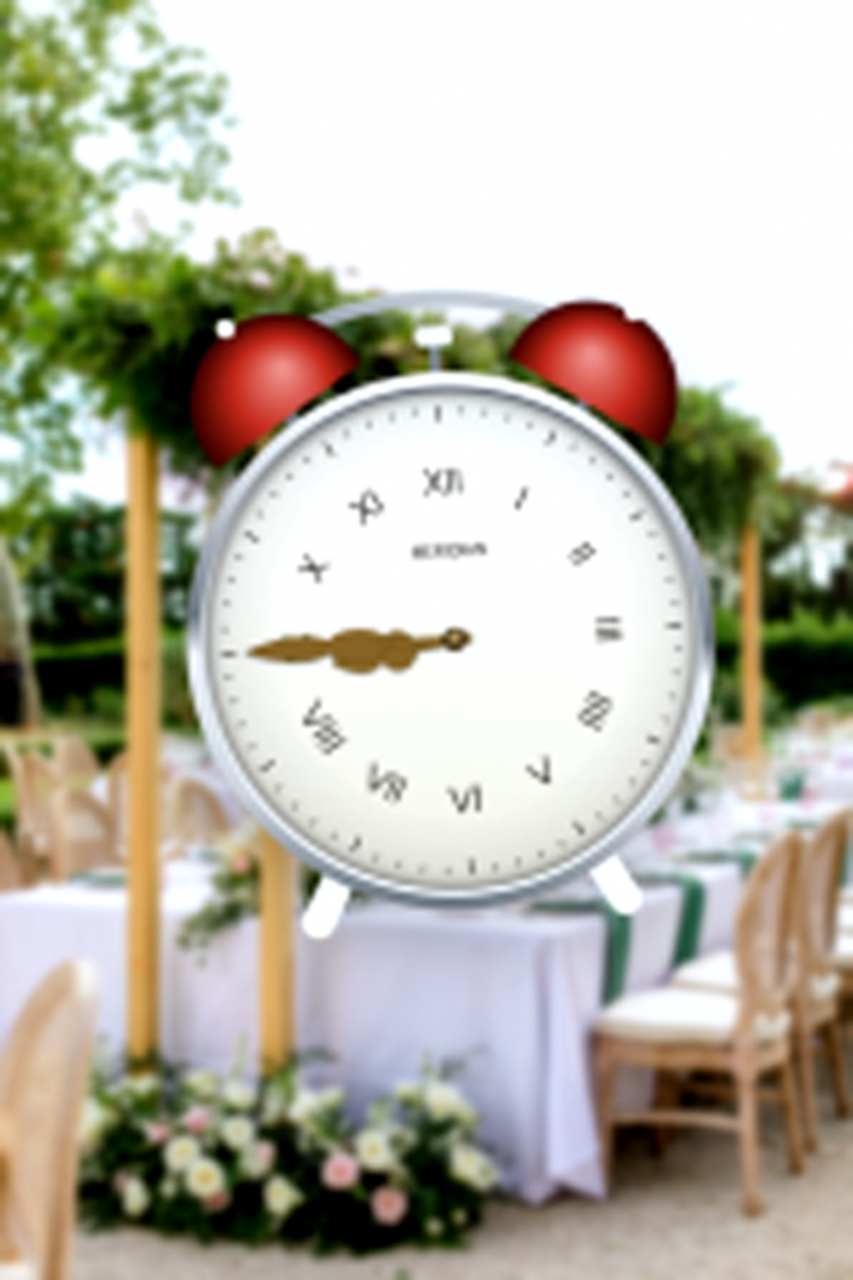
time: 8:45
